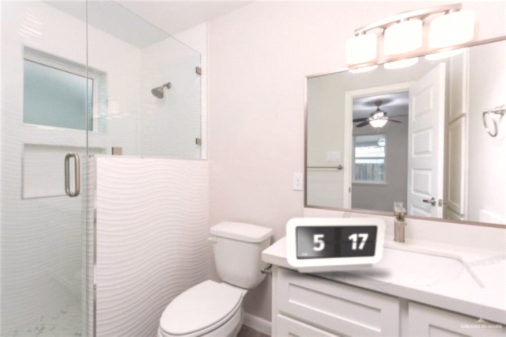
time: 5:17
